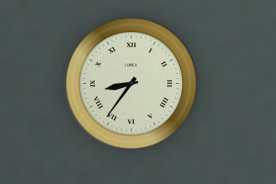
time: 8:36
